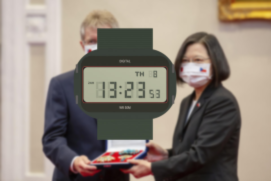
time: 13:23
